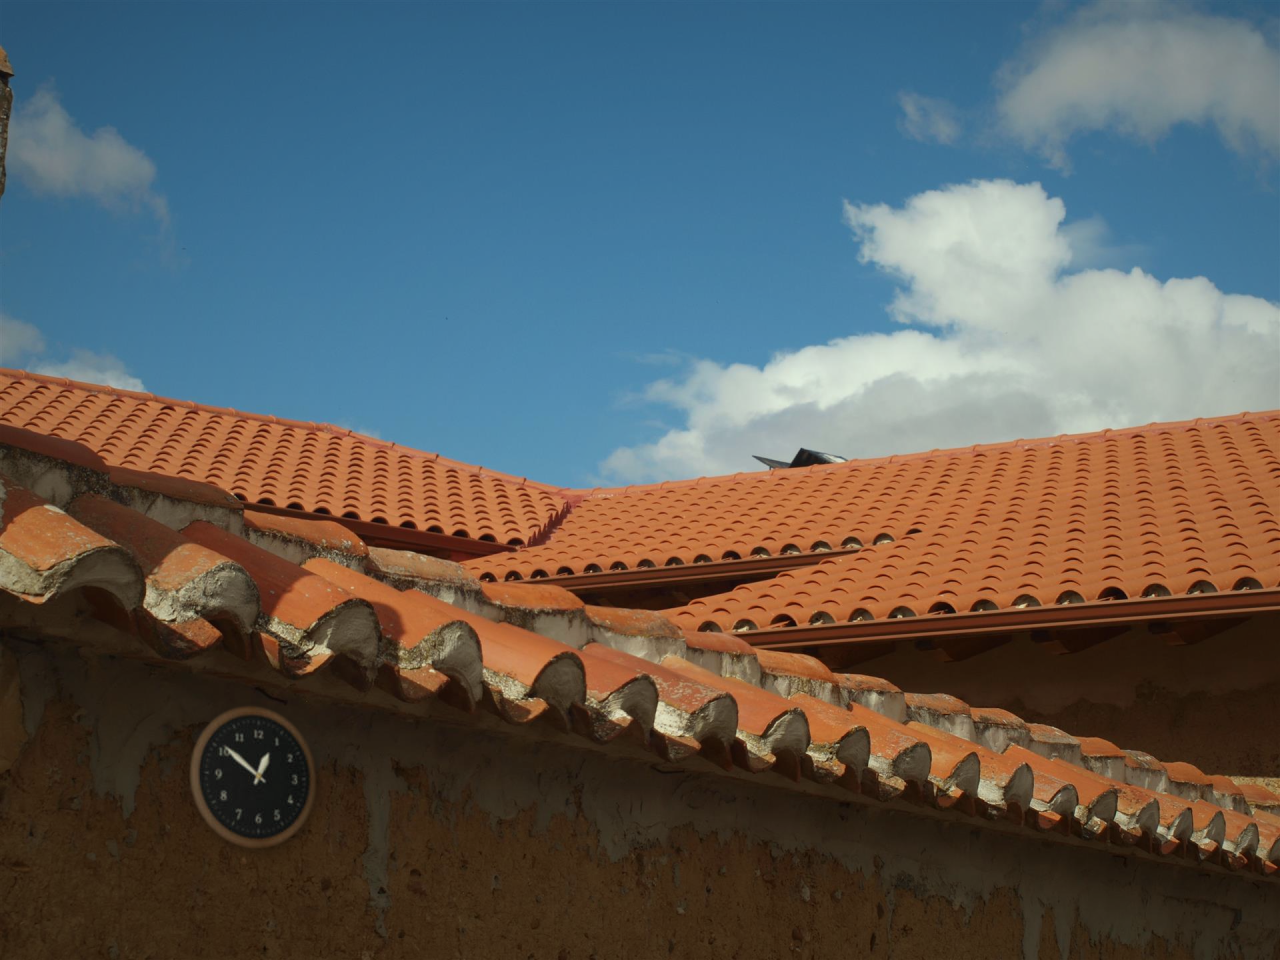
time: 12:51
